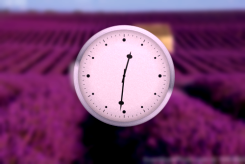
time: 12:31
